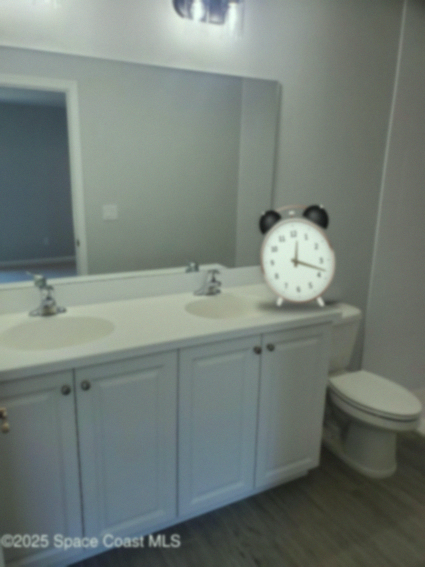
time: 12:18
